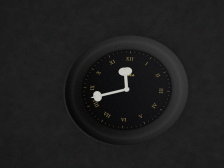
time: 11:42
